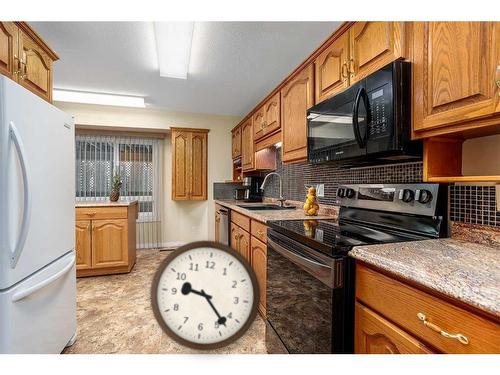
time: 9:23
